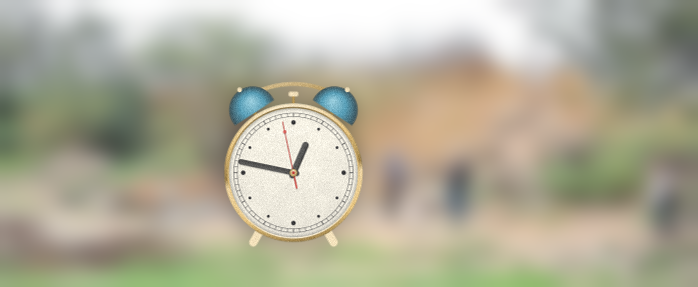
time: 12:46:58
